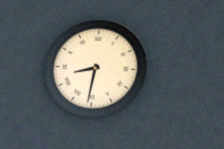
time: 8:31
